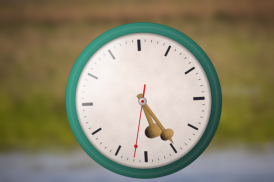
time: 5:24:32
